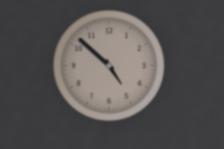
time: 4:52
